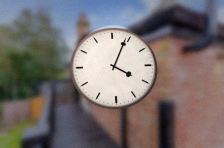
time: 4:04
